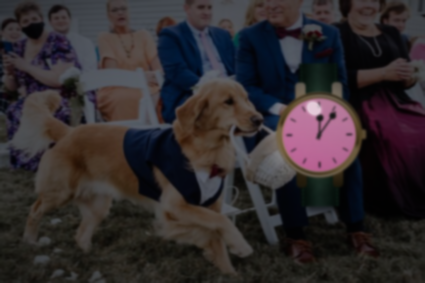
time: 12:06
